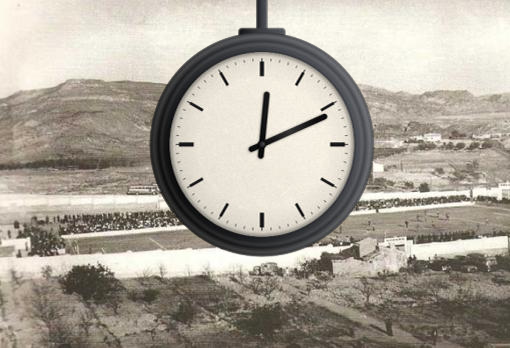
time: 12:11
